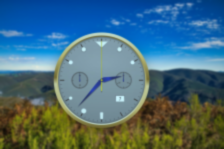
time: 2:37
